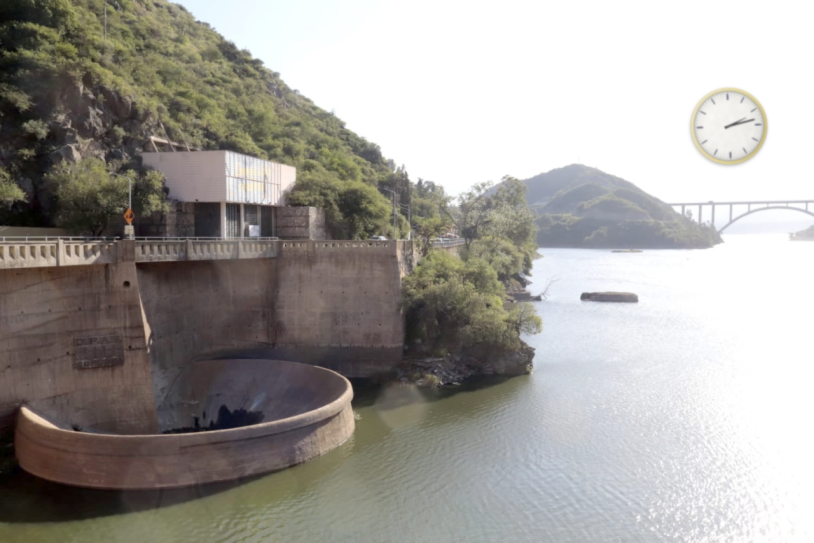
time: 2:13
